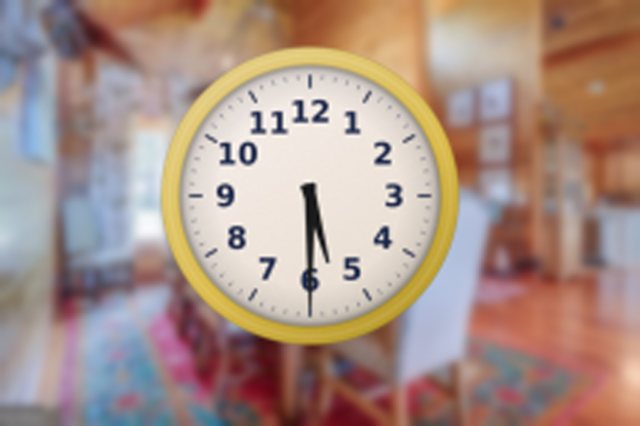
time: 5:30
